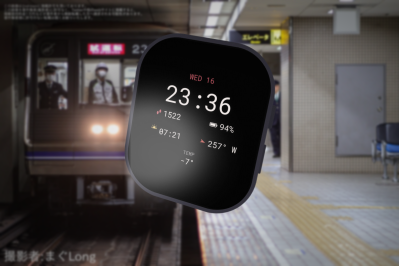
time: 23:36
